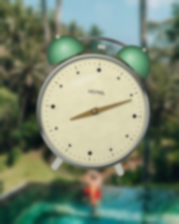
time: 8:11
